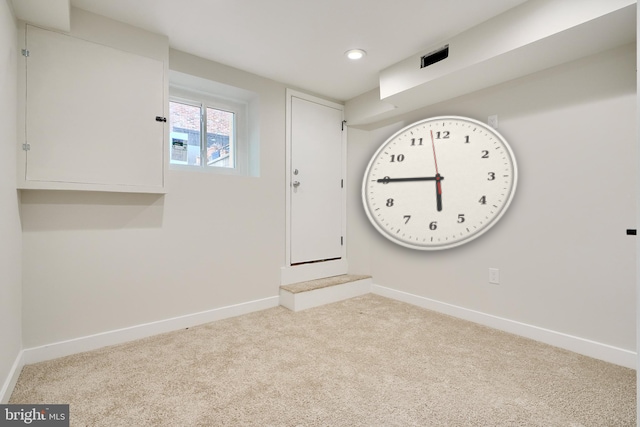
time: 5:44:58
